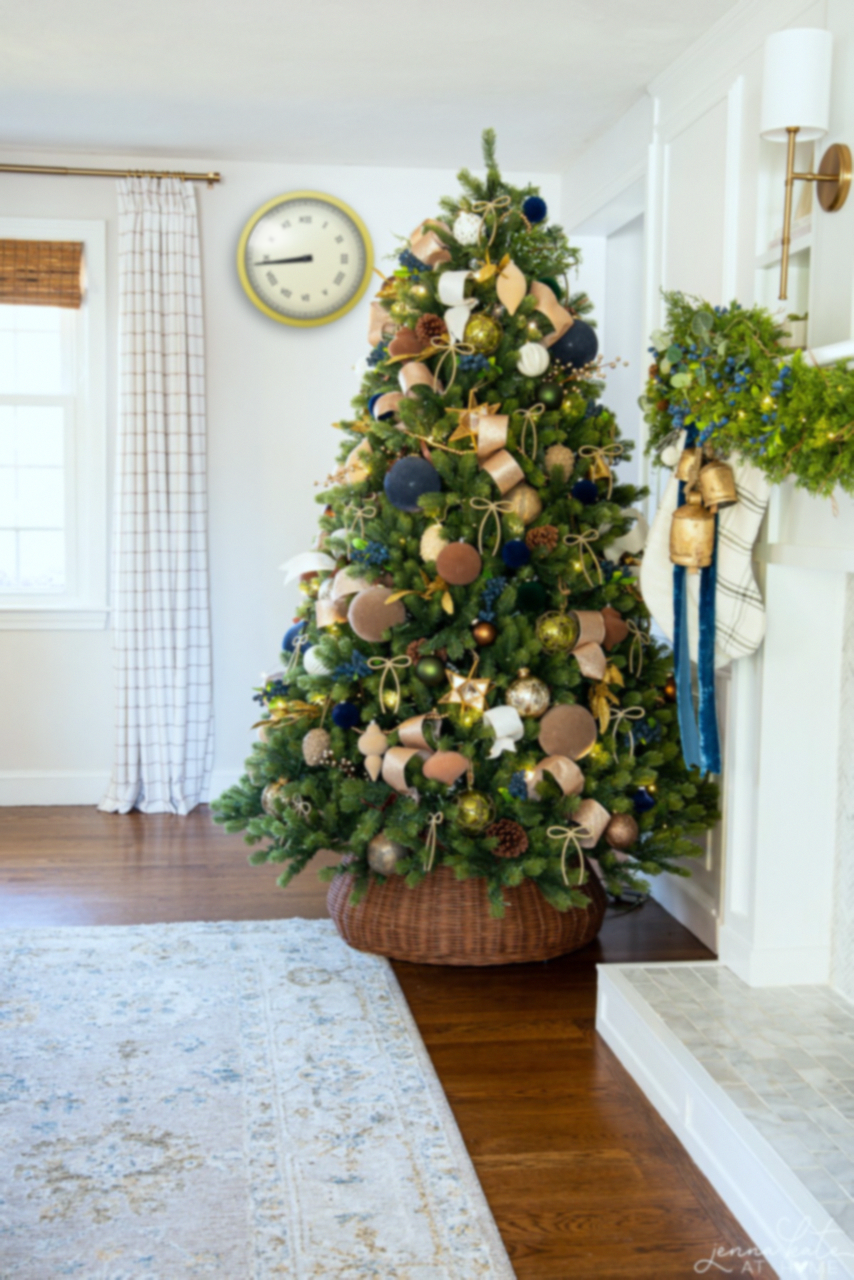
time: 8:44
